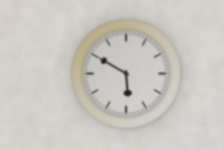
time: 5:50
